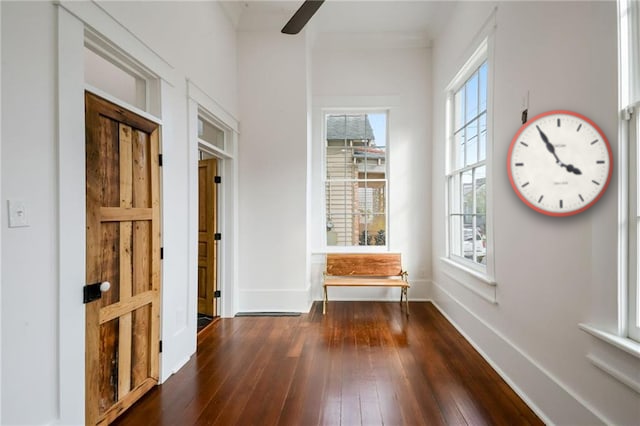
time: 3:55
